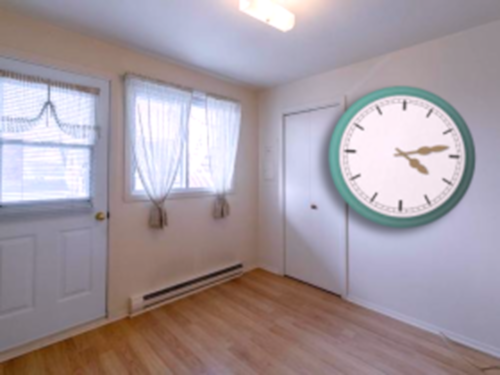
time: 4:13
